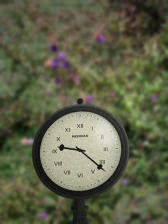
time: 9:22
